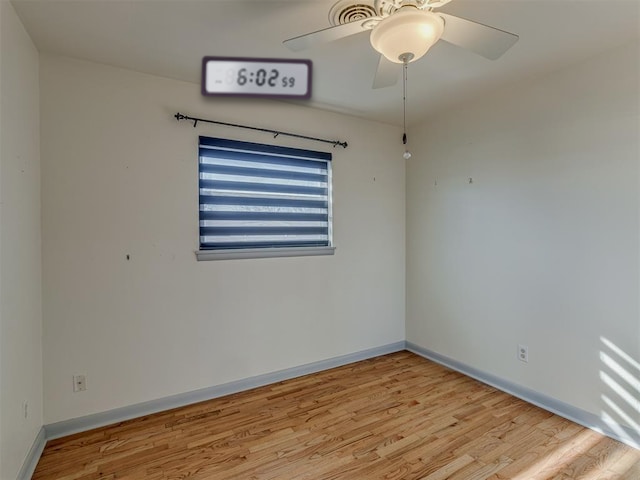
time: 6:02
